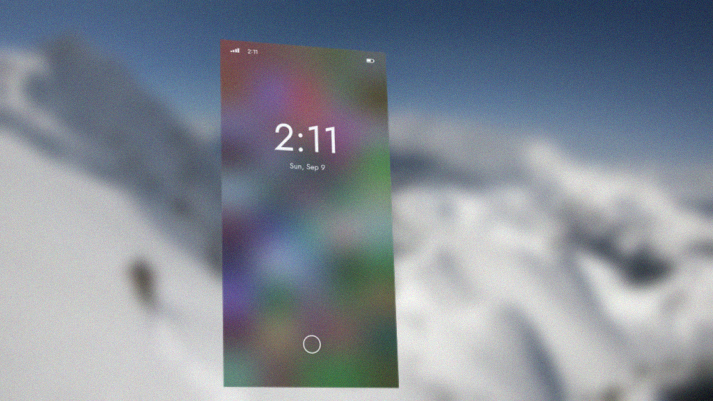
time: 2:11
